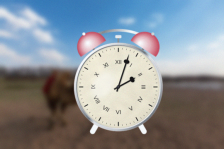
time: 2:03
